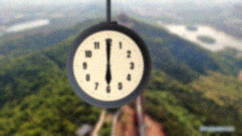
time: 6:00
